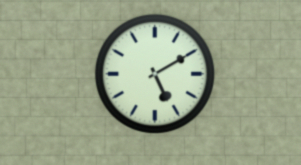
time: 5:10
